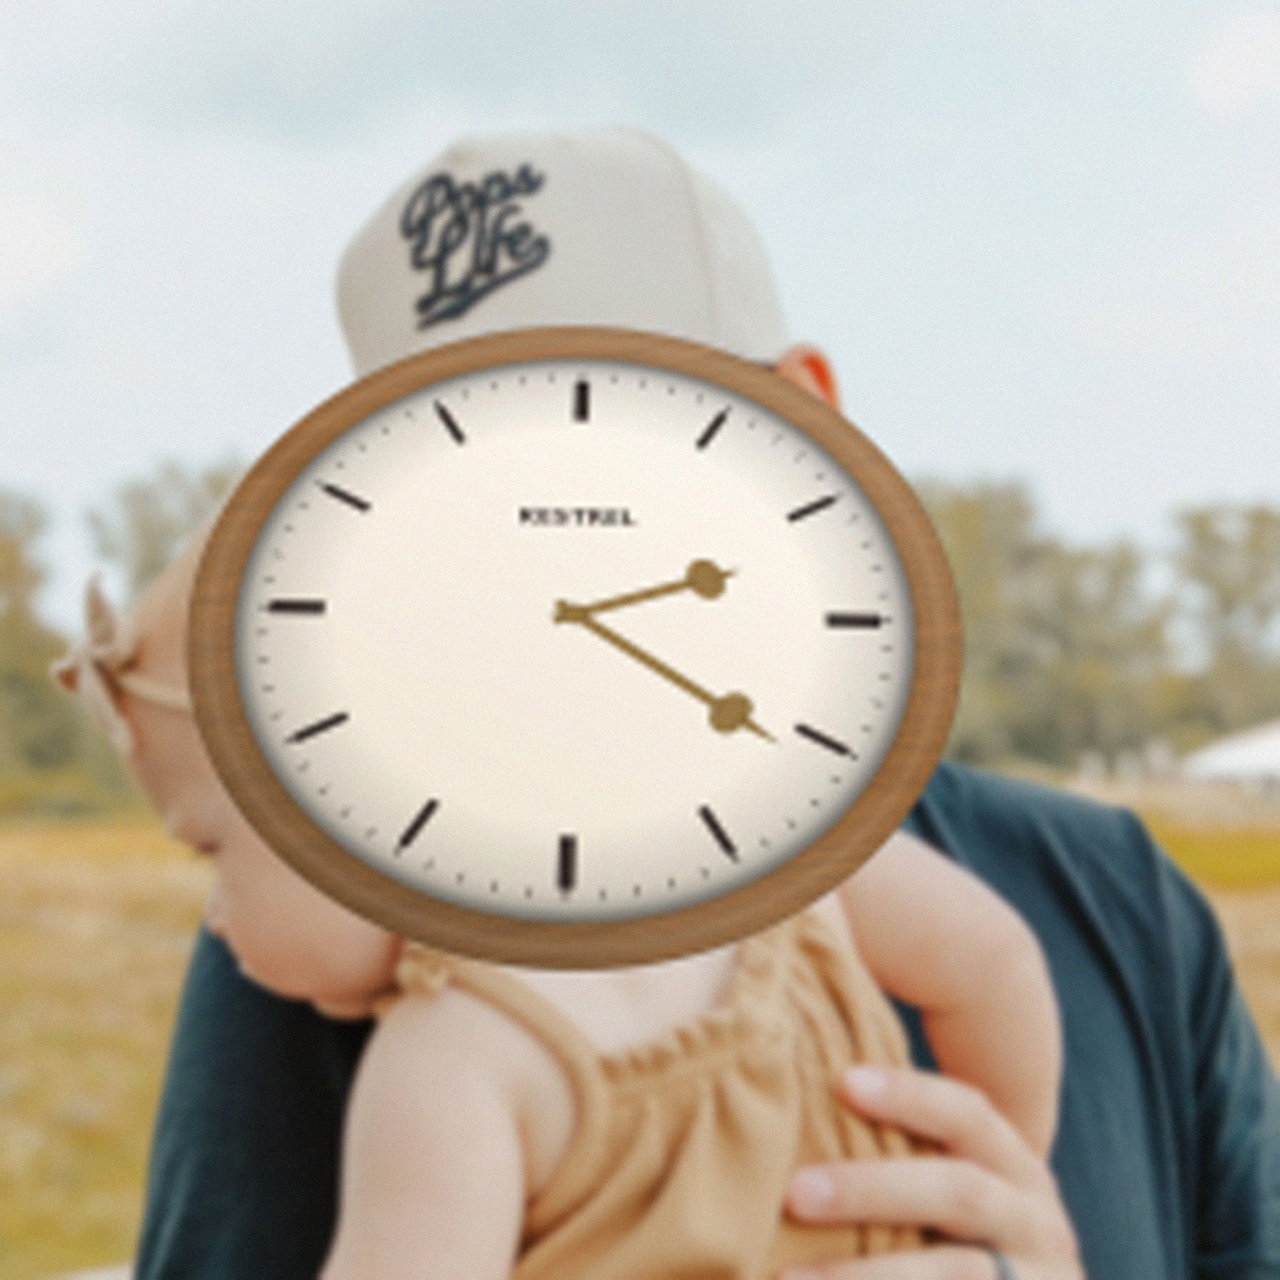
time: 2:21
